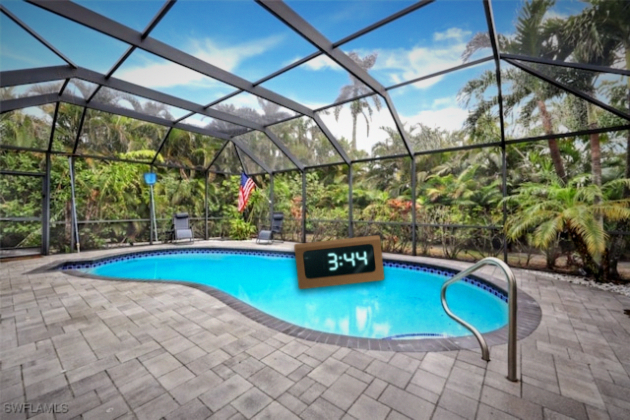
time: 3:44
